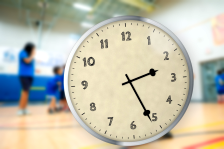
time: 2:26
